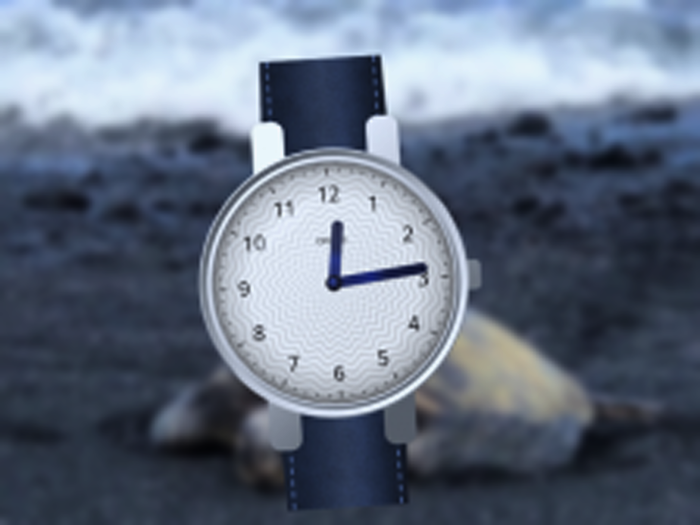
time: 12:14
